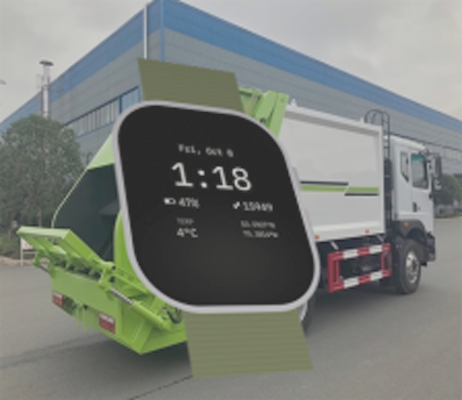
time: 1:18
